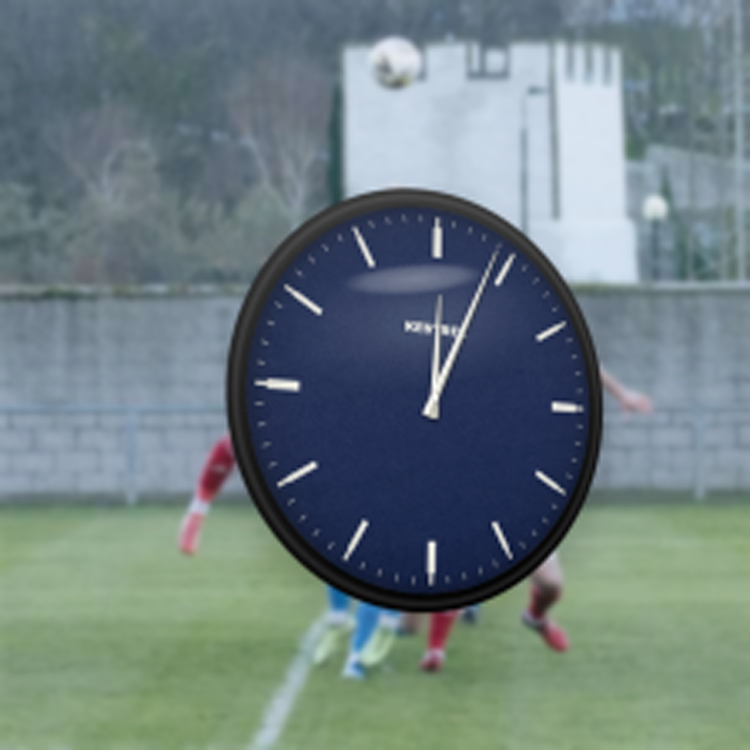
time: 12:04
